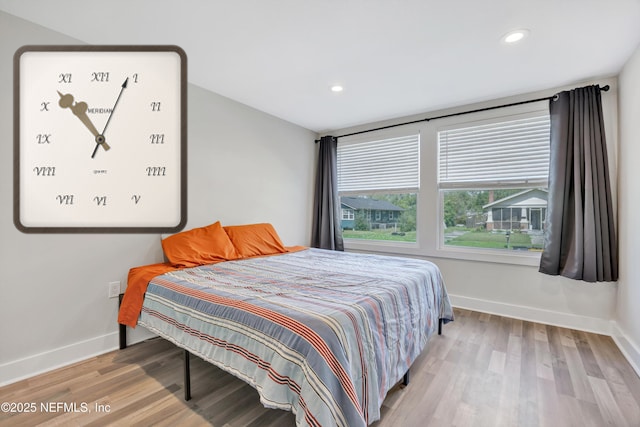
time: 10:53:04
